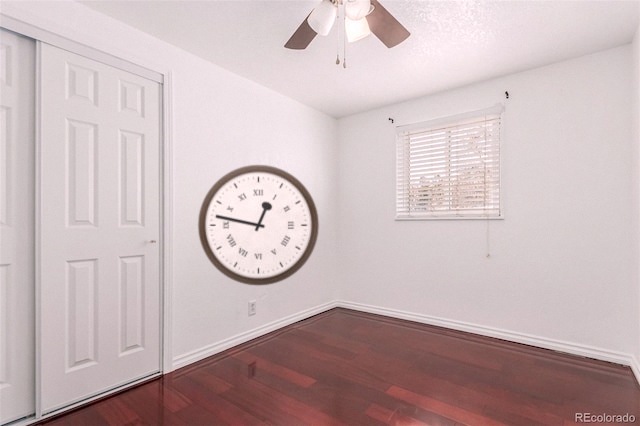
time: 12:47
